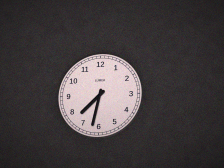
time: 7:32
